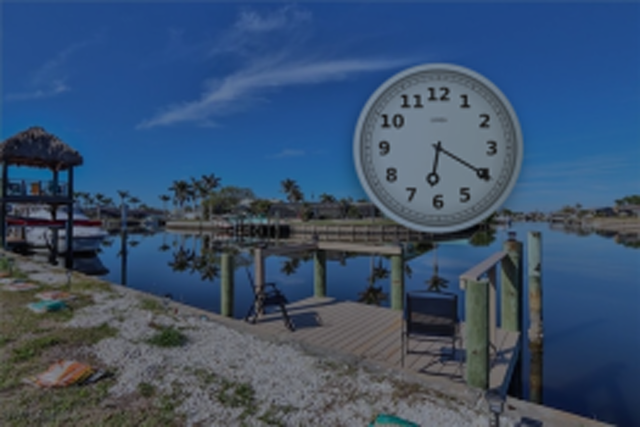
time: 6:20
